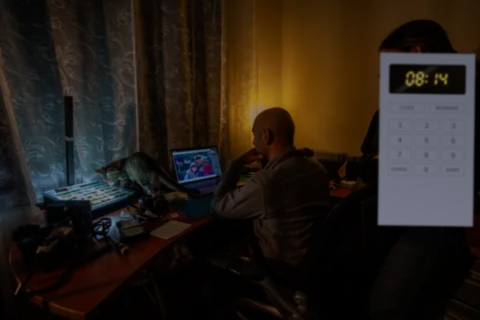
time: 8:14
